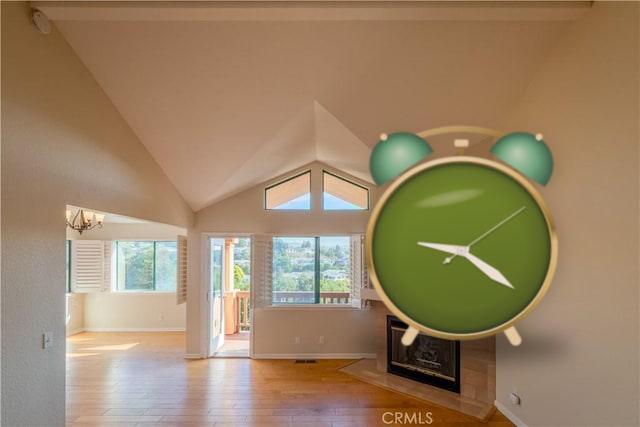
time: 9:21:09
